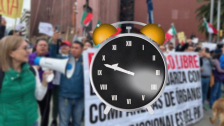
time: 9:48
